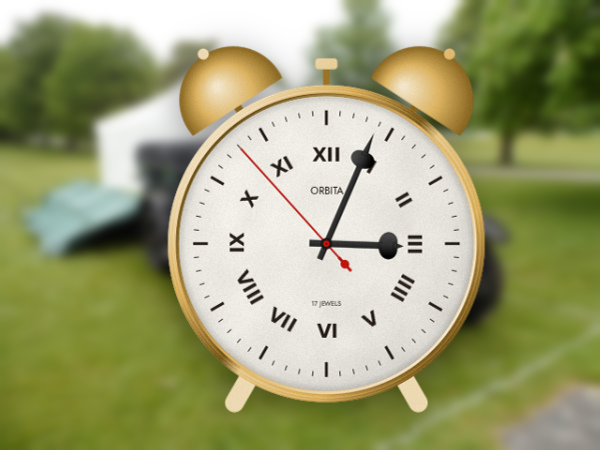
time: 3:03:53
